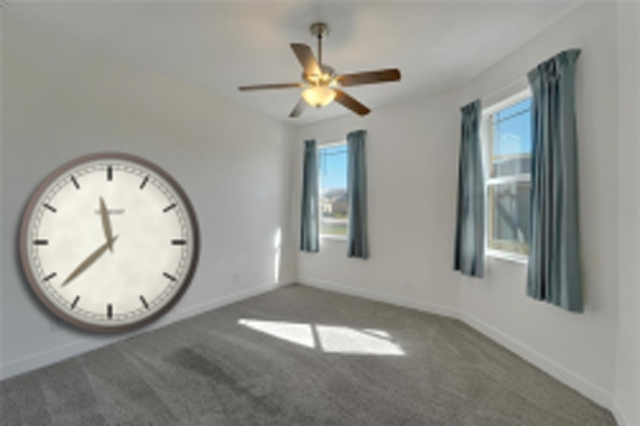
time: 11:38
